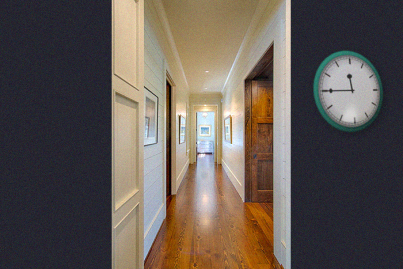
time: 11:45
